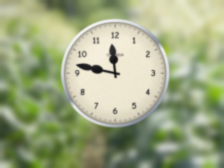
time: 11:47
